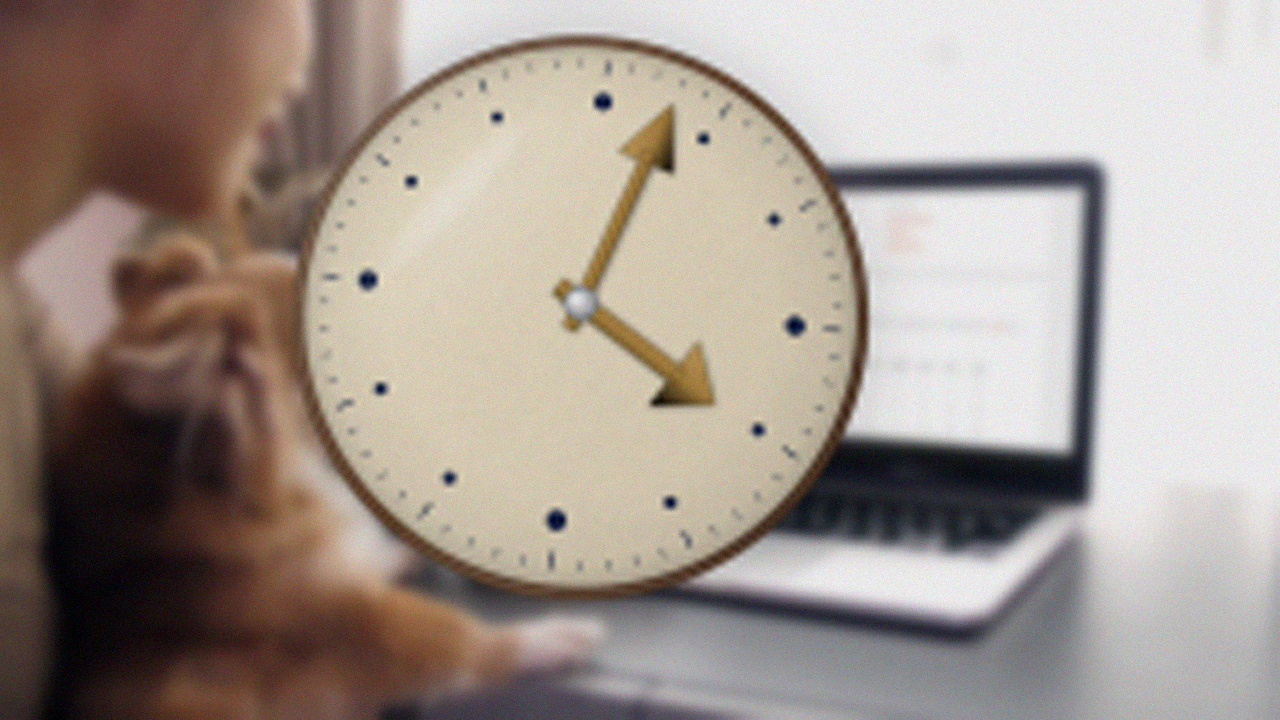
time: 4:03
